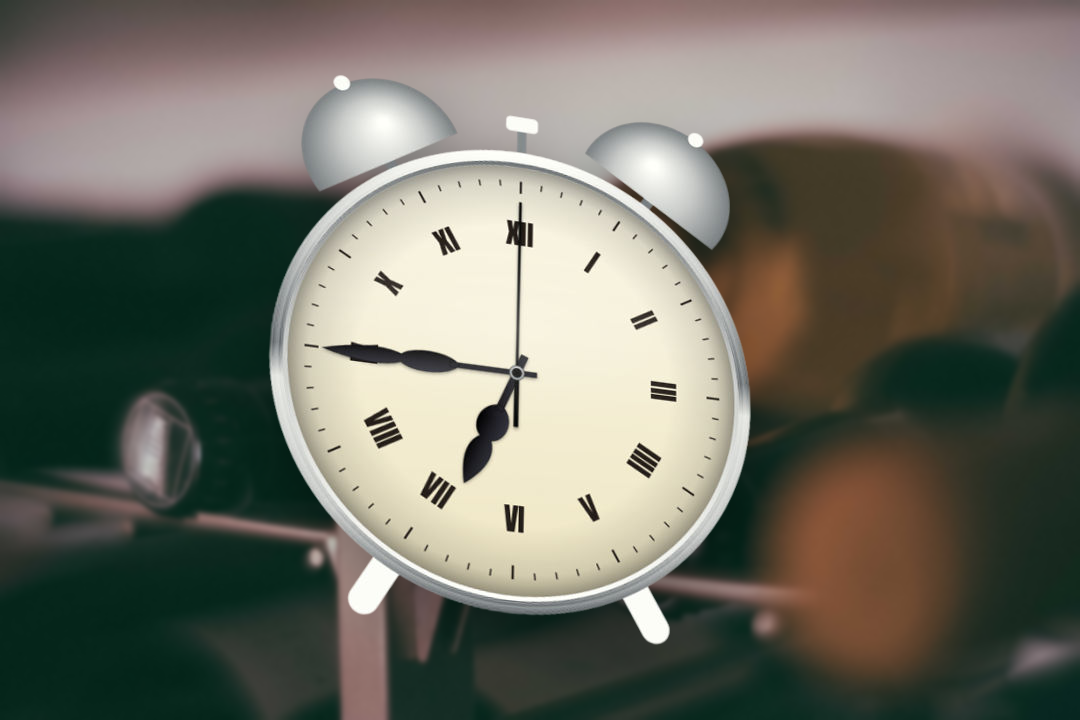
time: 6:45:00
